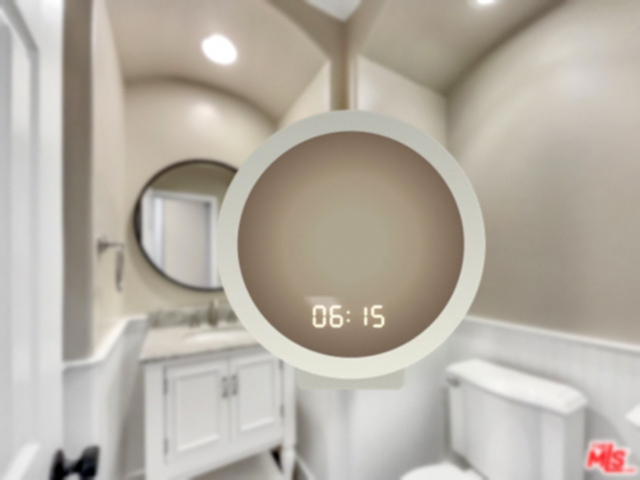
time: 6:15
